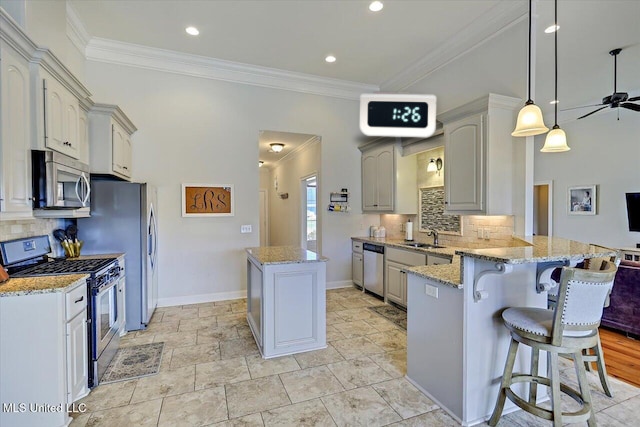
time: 1:26
